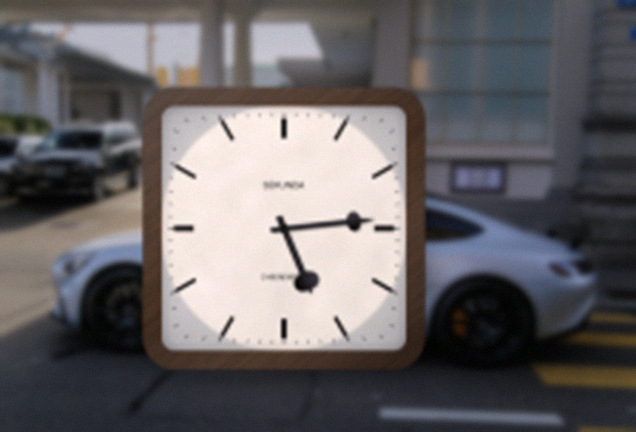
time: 5:14
